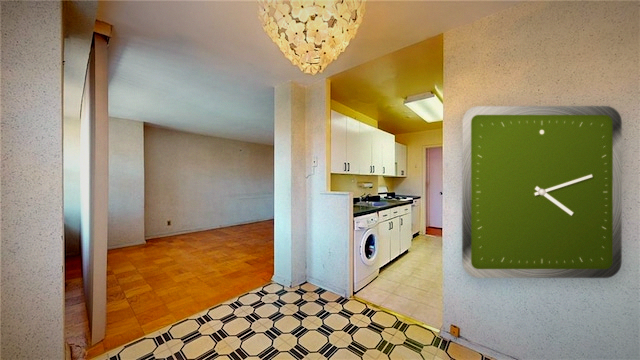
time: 4:12
